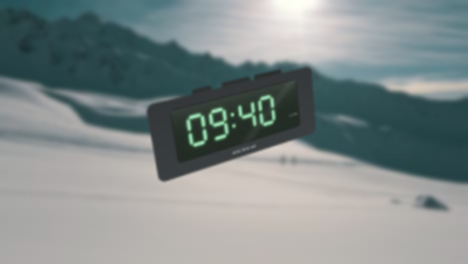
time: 9:40
